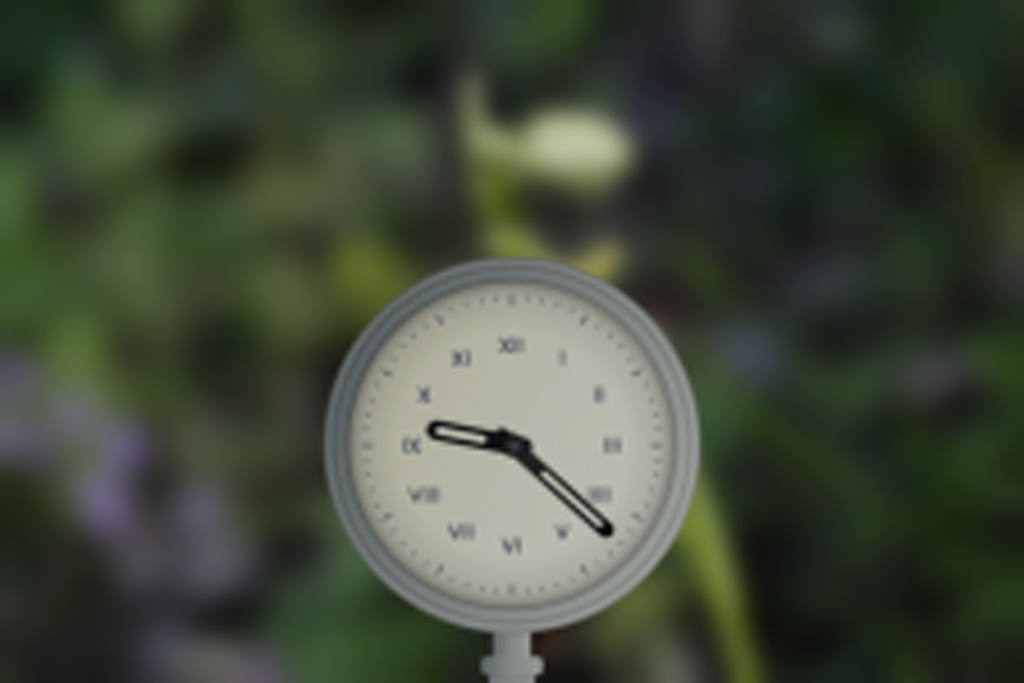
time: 9:22
